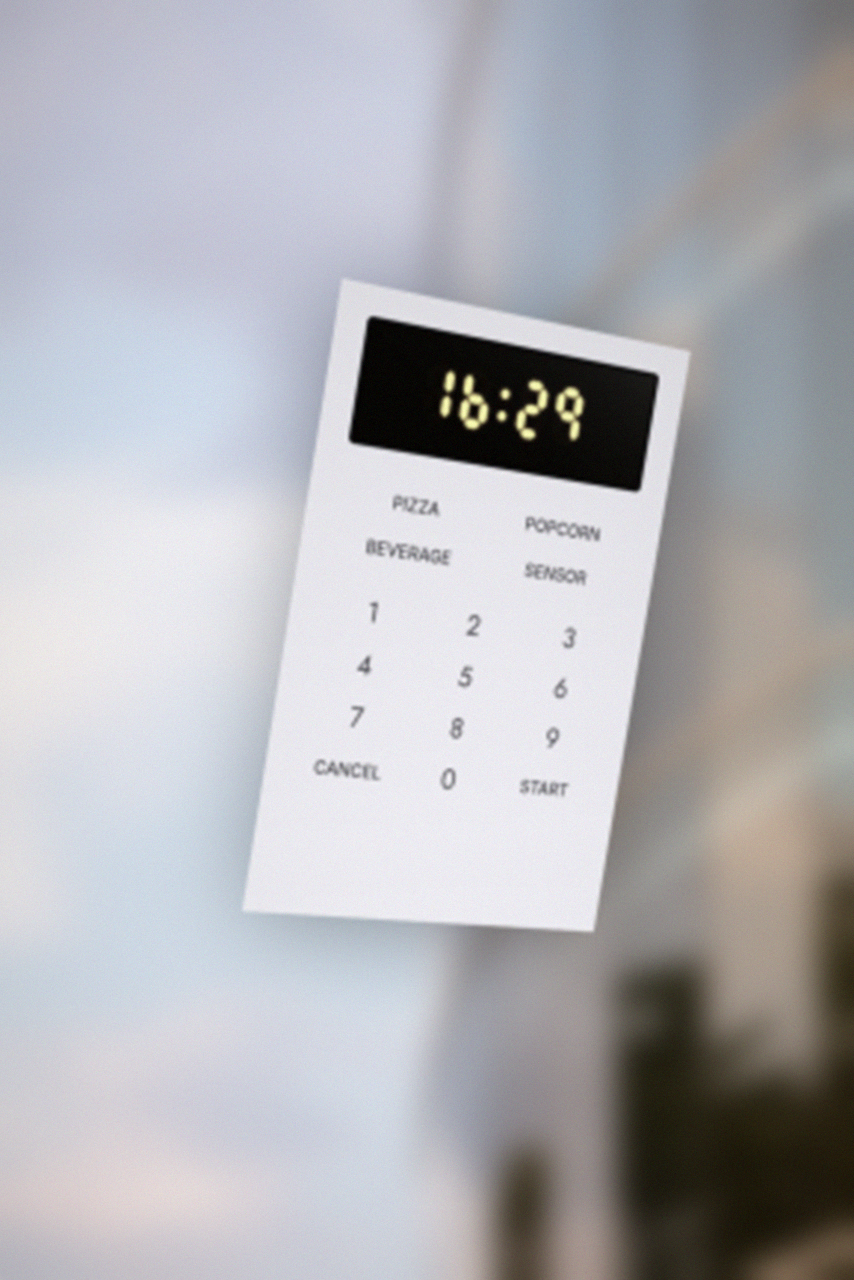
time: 16:29
